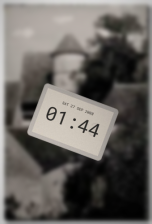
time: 1:44
